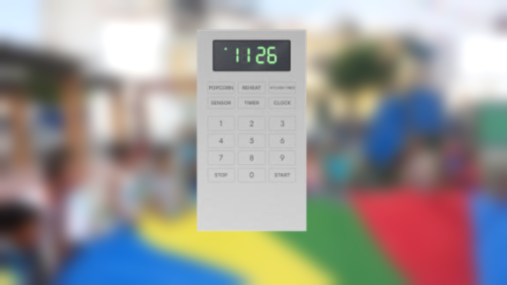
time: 11:26
